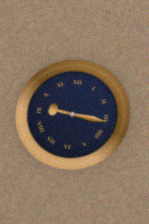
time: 9:16
